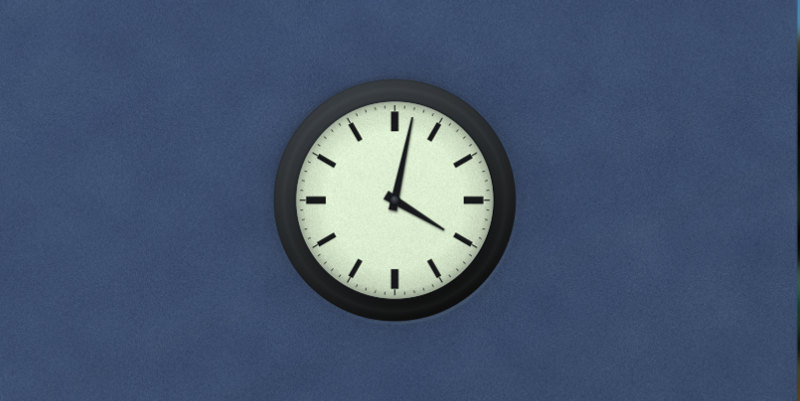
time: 4:02
